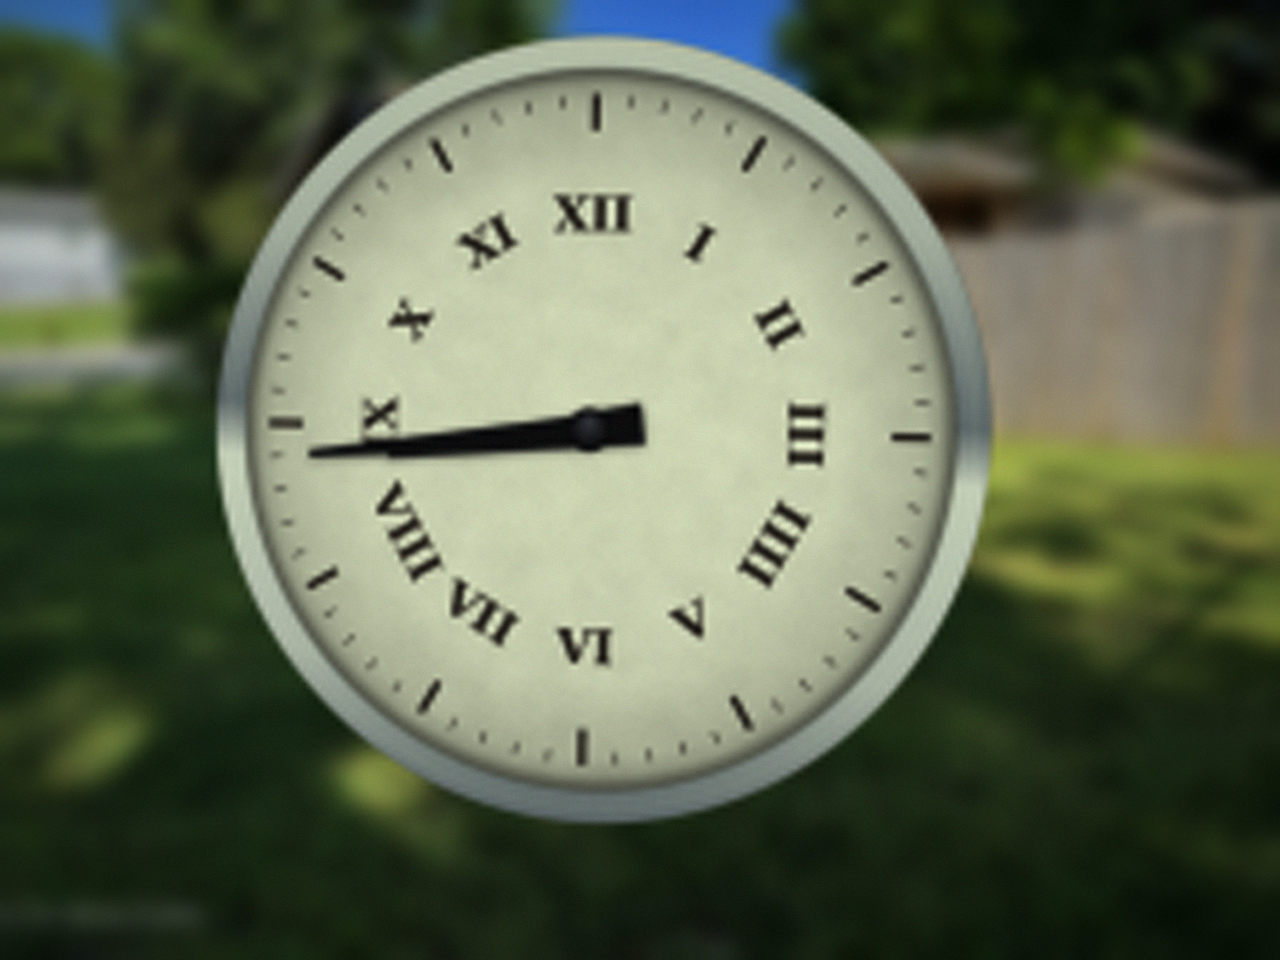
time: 8:44
